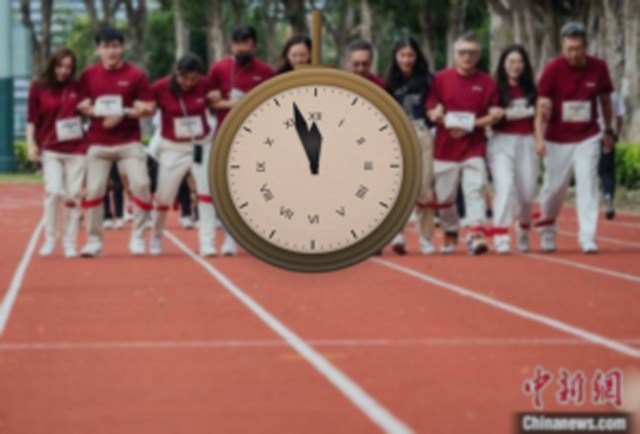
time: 11:57
